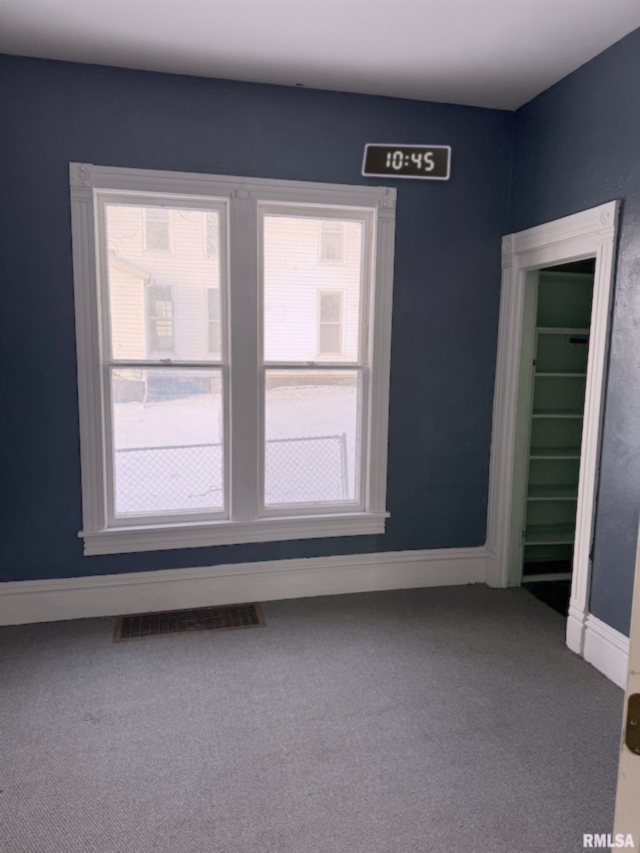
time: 10:45
